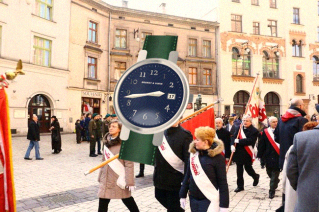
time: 2:43
